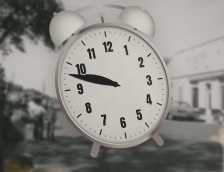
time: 9:48
